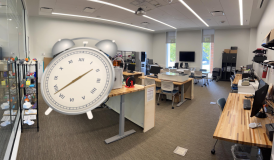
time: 1:38
